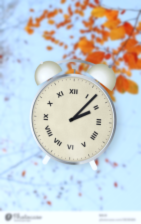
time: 2:07
